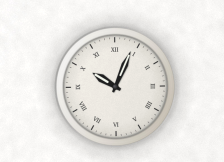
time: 10:04
